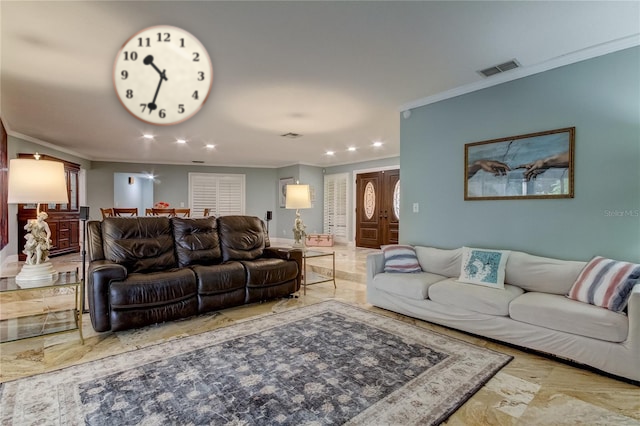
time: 10:33
